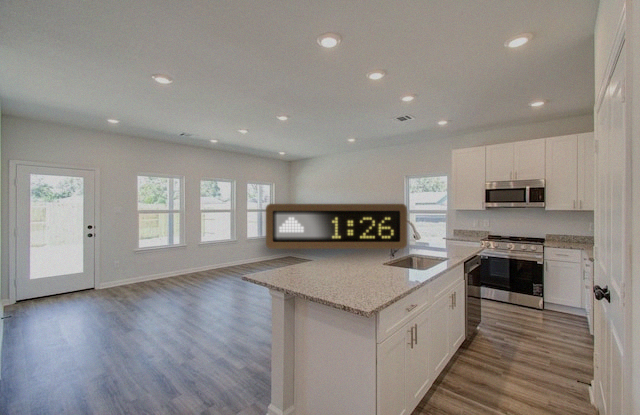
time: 1:26
